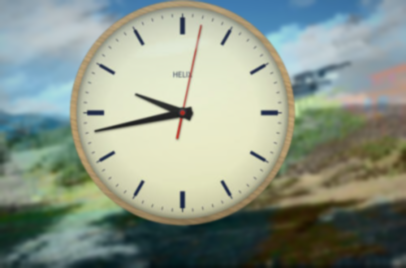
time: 9:43:02
